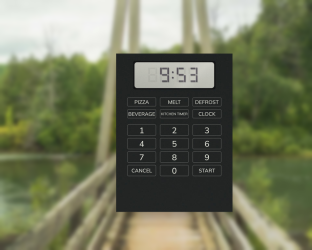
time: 9:53
